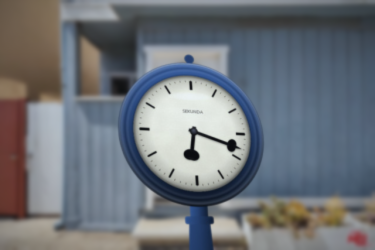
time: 6:18
